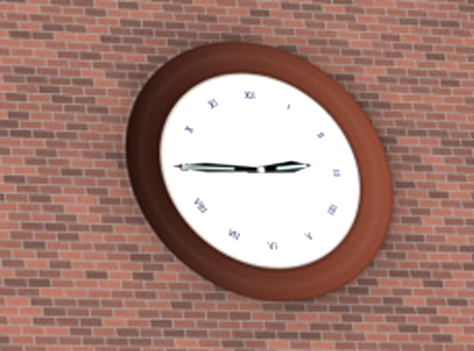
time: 2:45
